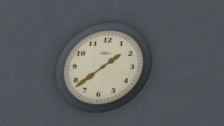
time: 1:38
